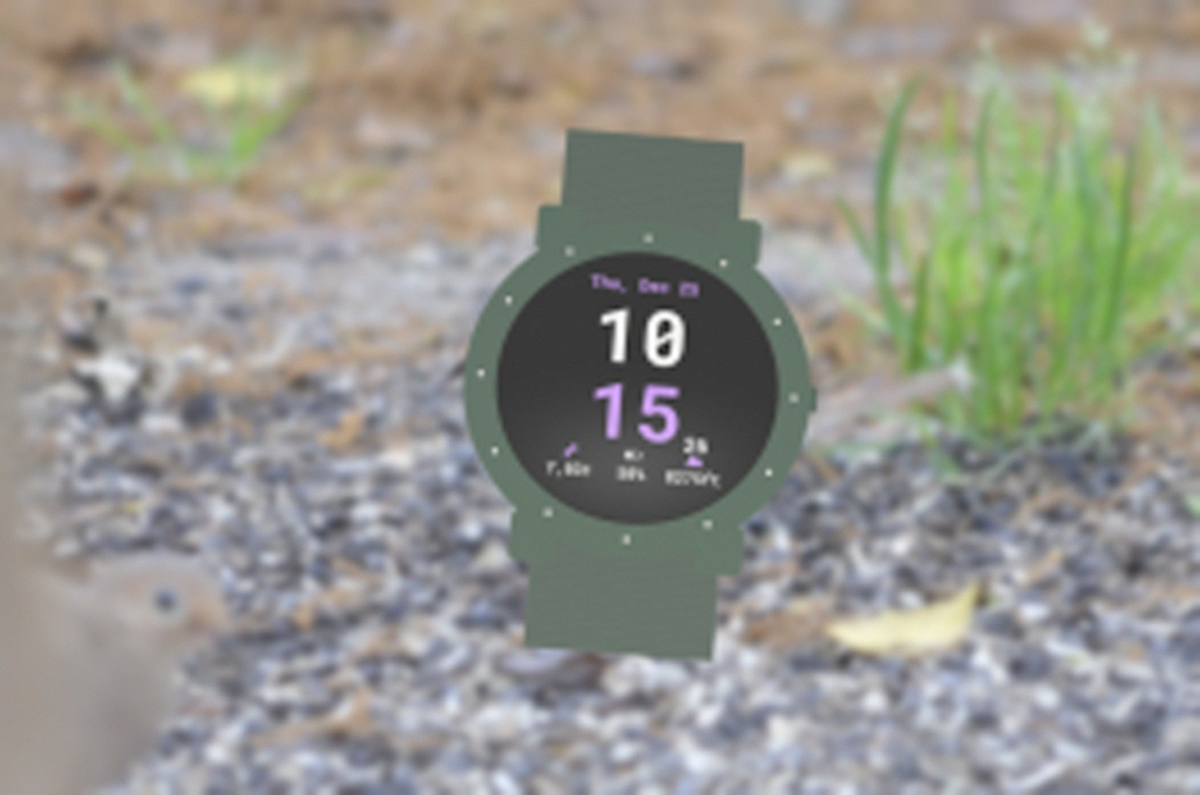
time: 10:15
